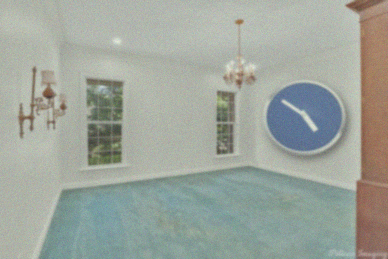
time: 4:51
